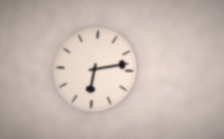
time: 6:13
